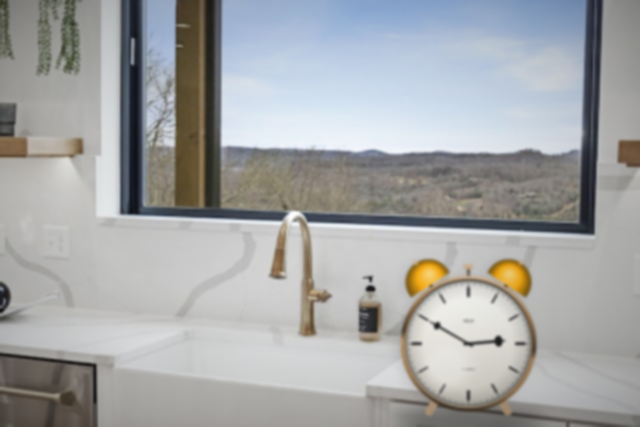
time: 2:50
